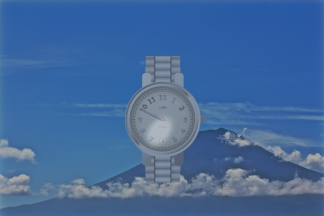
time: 9:49
